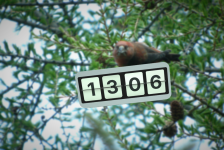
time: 13:06
